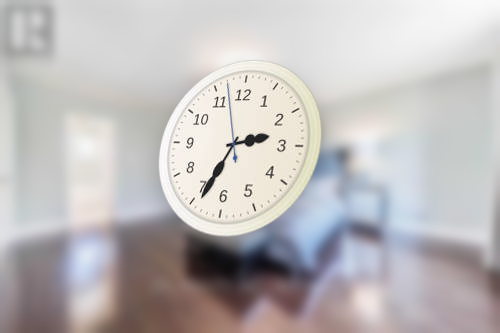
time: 2:33:57
